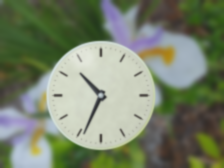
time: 10:34
